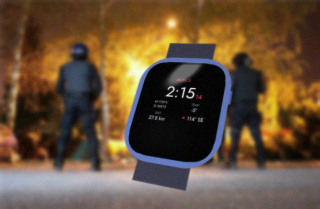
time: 2:15
